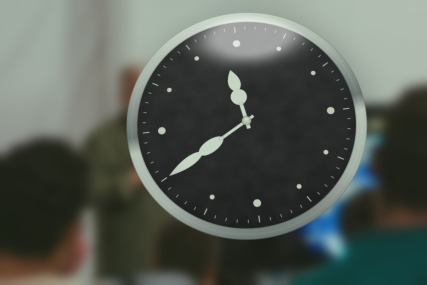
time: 11:40
